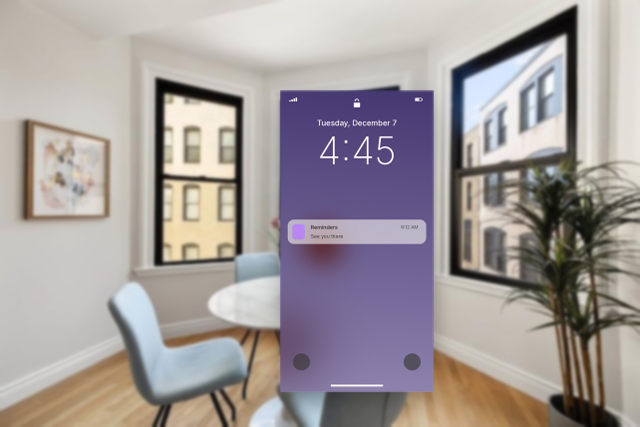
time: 4:45
